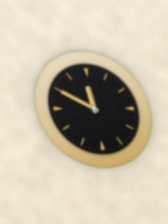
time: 11:50
